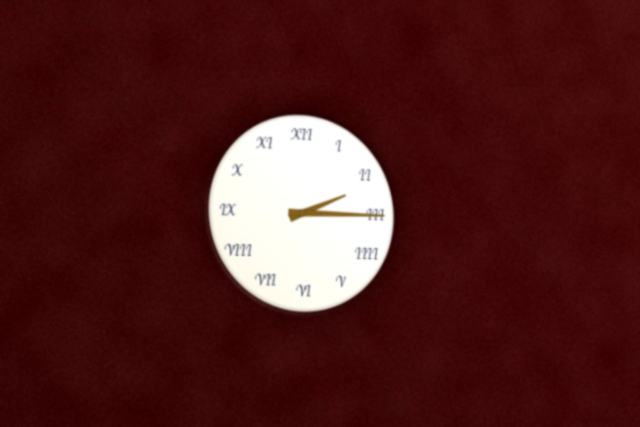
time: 2:15
